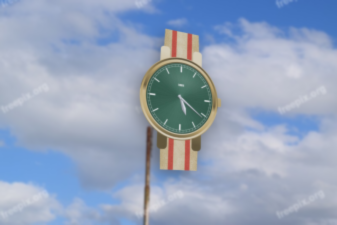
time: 5:21
